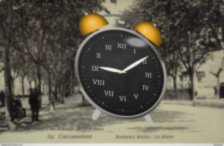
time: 9:09
